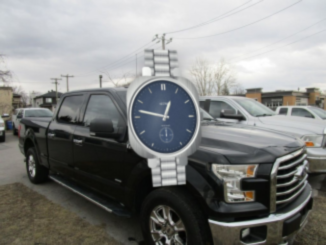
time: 12:47
